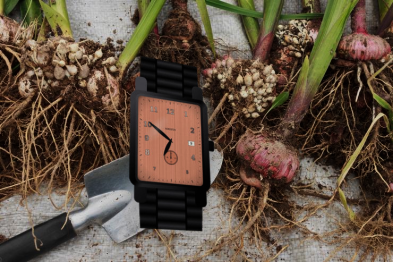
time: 6:51
